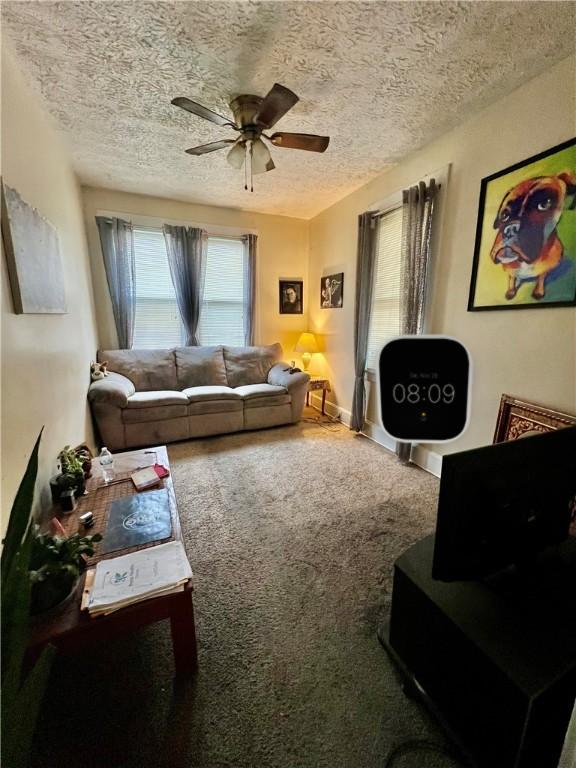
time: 8:09
